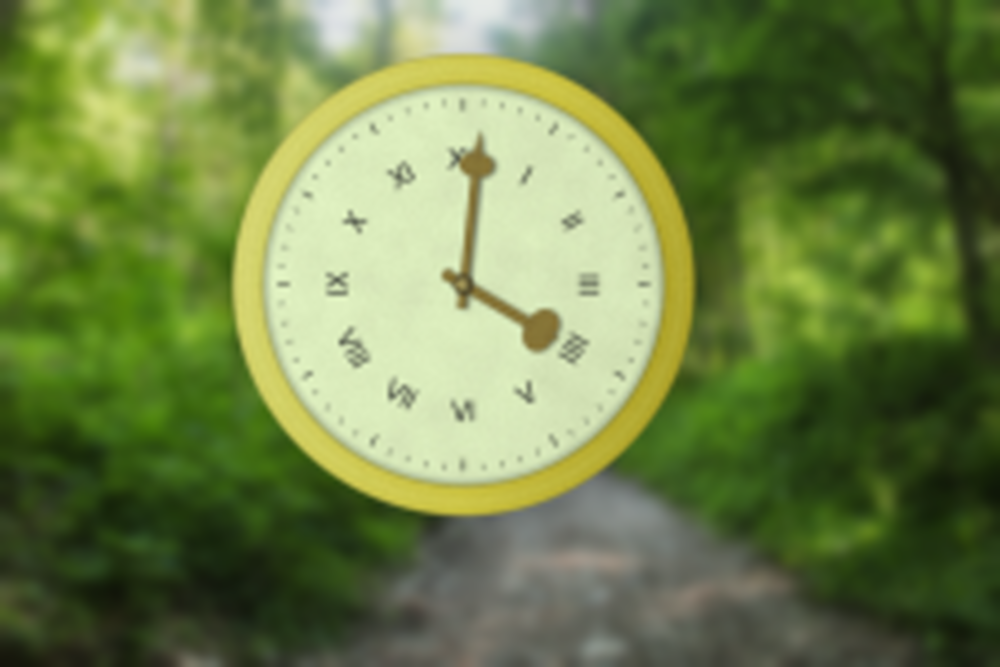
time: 4:01
